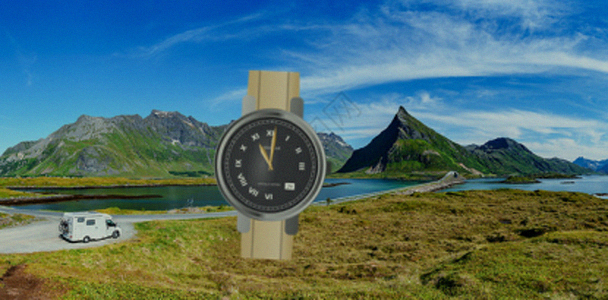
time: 11:01
